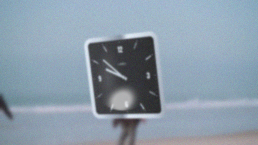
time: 9:52
